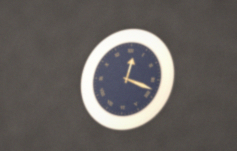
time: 12:18
